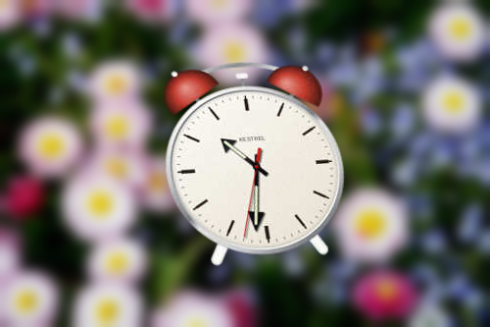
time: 10:31:33
